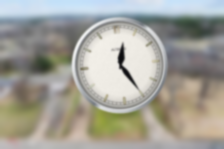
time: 12:25
